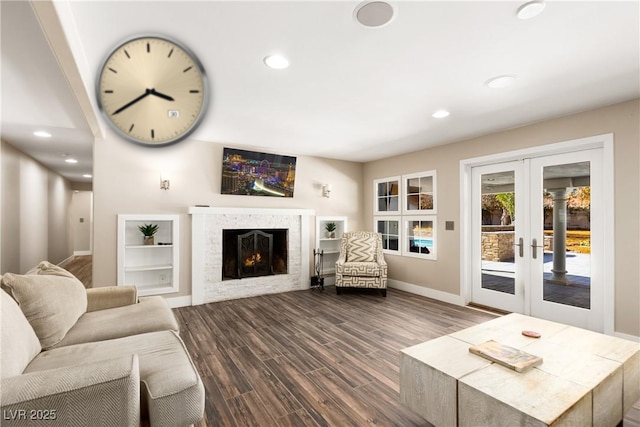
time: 3:40
